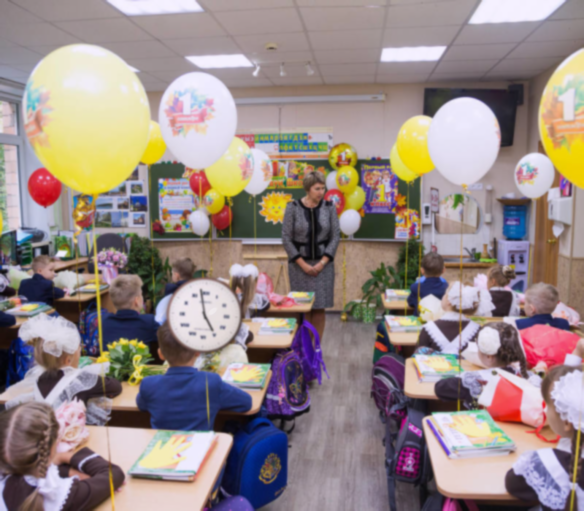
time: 4:58
